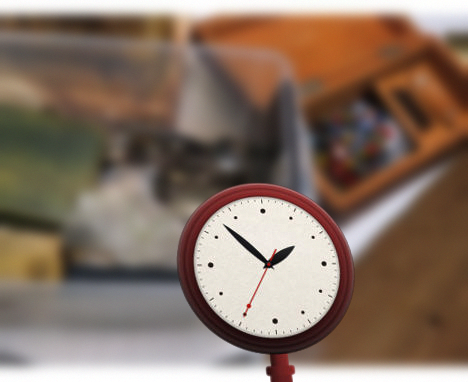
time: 1:52:35
